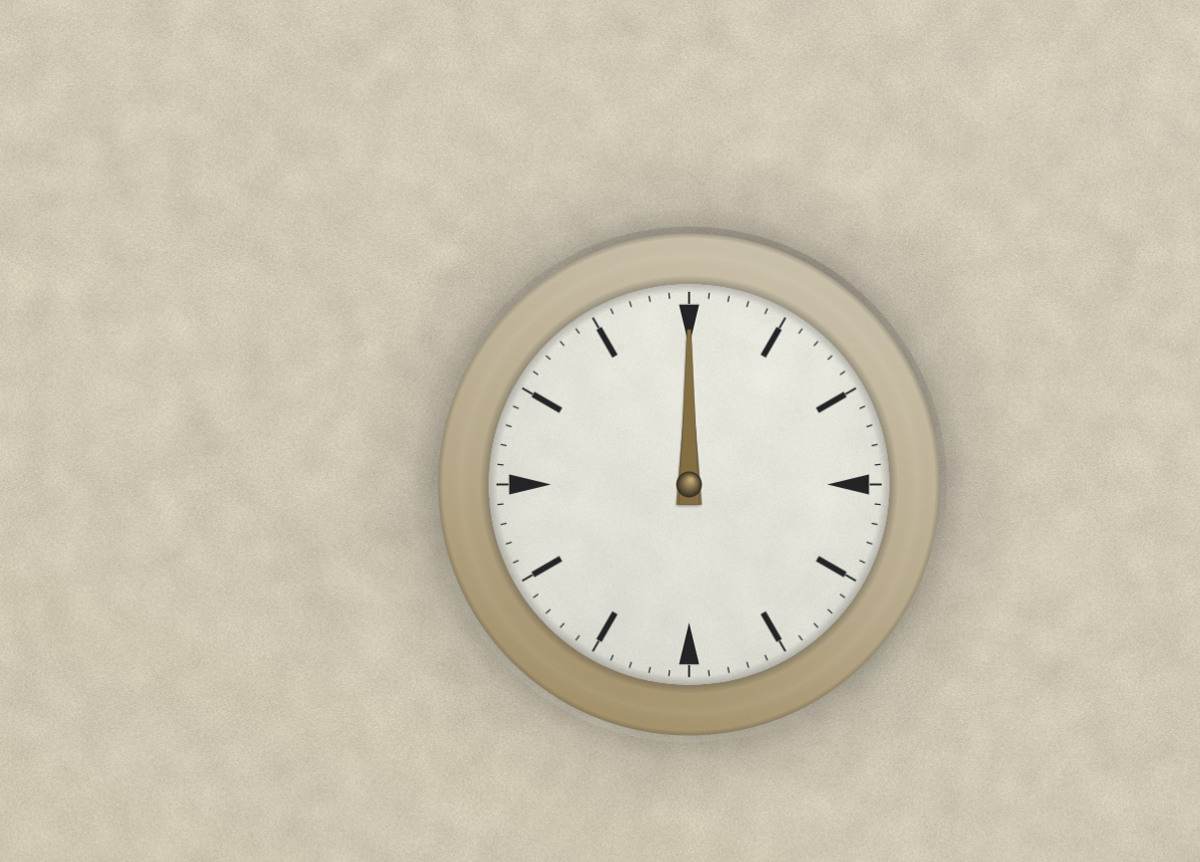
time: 12:00
